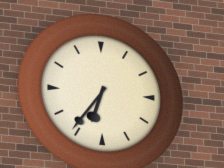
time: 6:36
